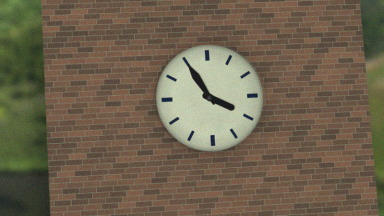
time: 3:55
